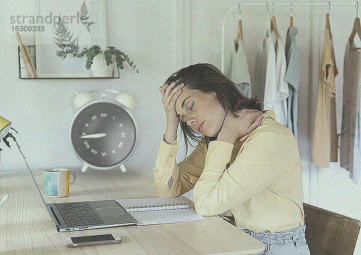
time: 8:44
